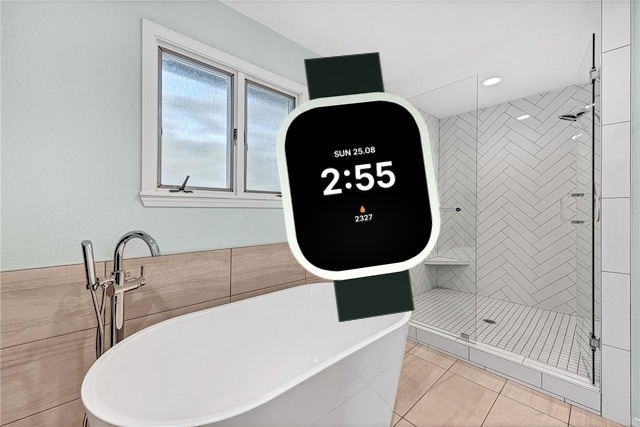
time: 2:55
